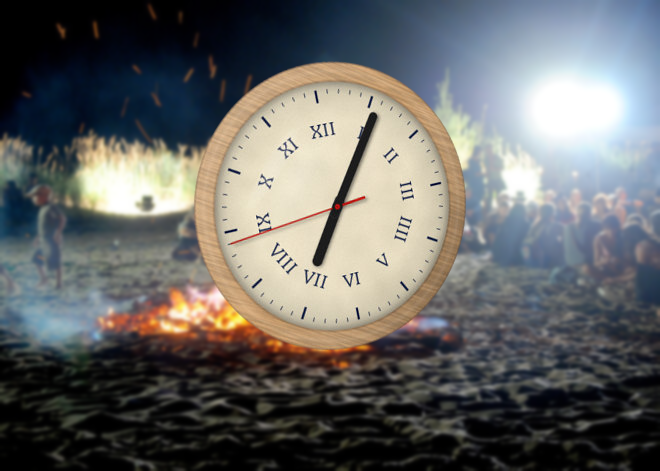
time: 7:05:44
